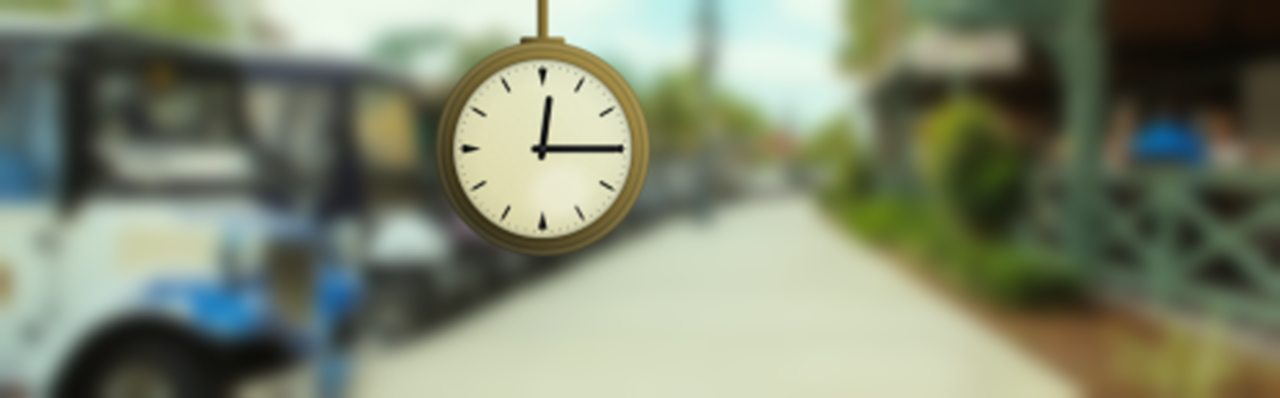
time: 12:15
